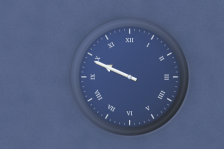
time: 9:49
